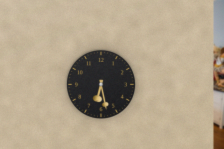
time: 6:28
